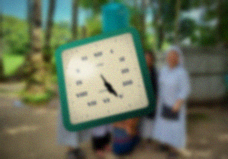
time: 5:26
